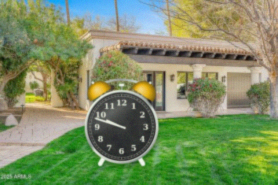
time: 9:48
